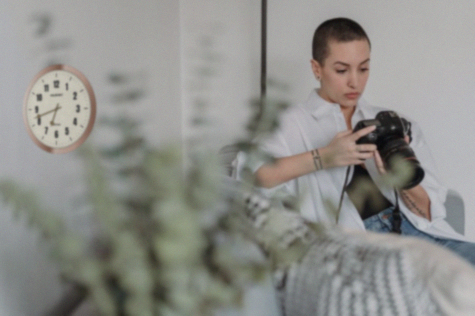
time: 6:42
